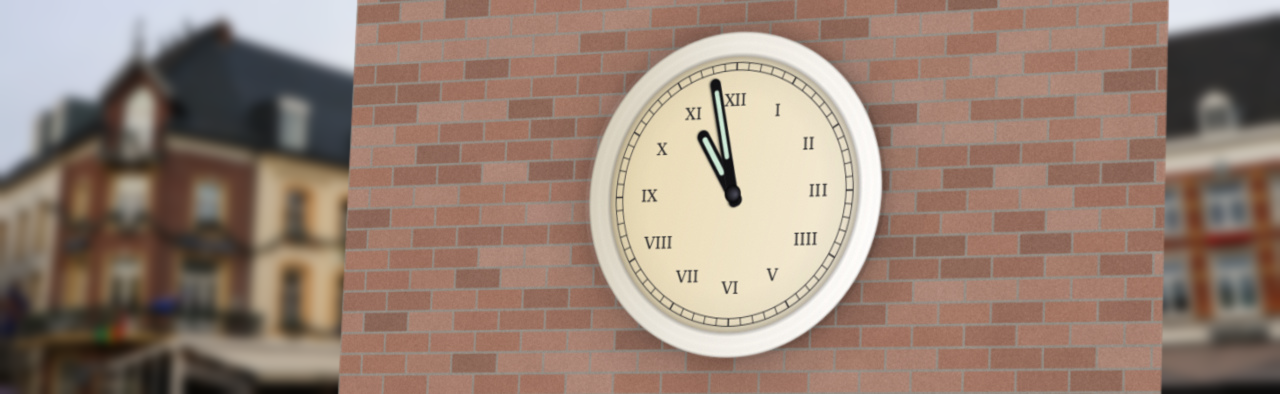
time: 10:58
